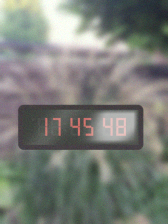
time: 17:45:48
